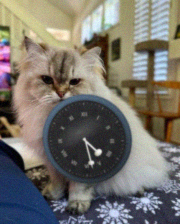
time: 4:28
